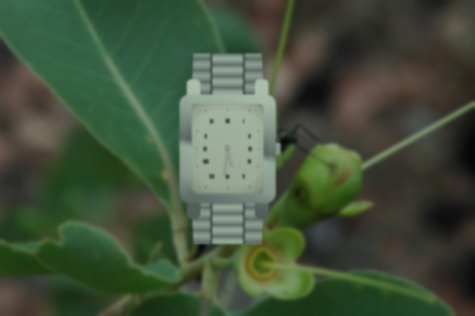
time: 5:31
